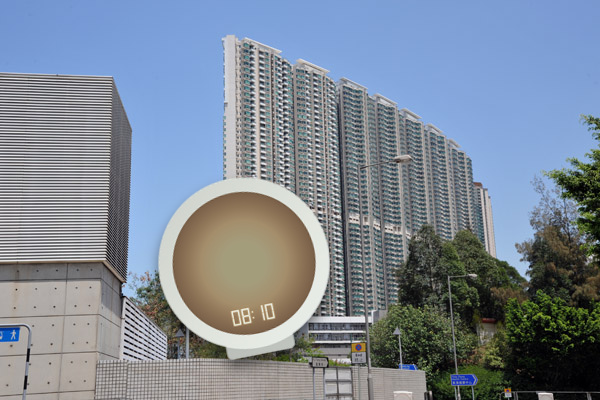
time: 8:10
